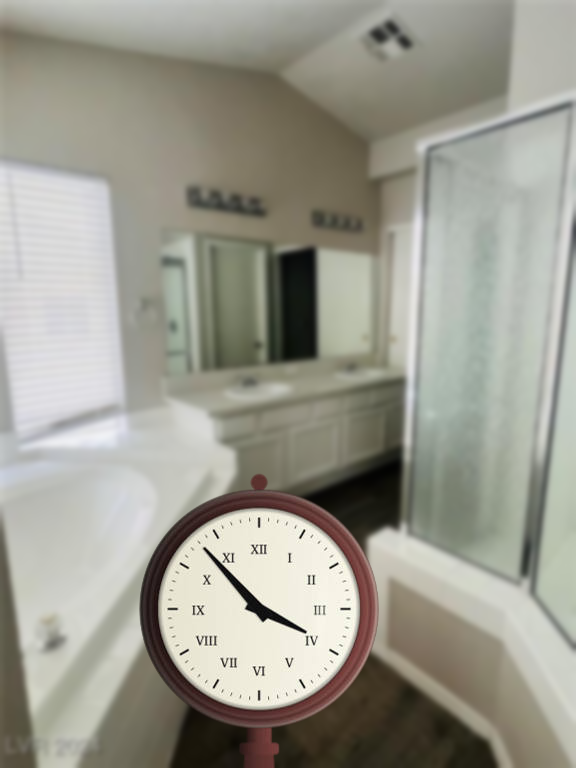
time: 3:53
